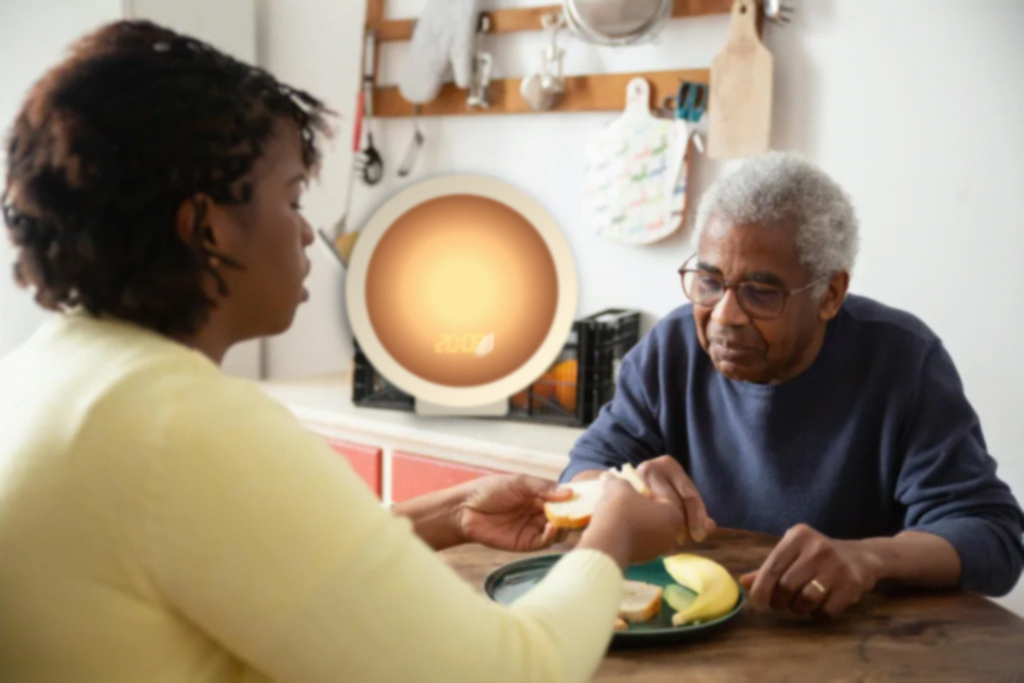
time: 20:08
